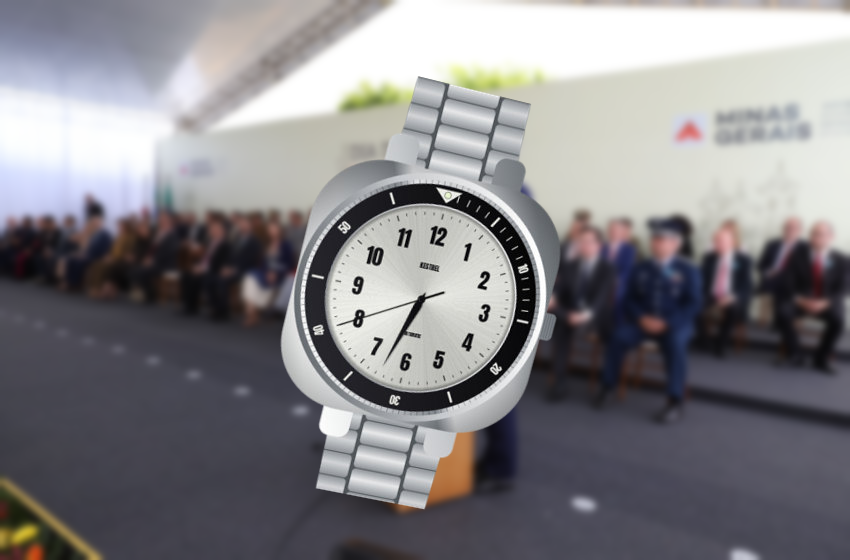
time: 6:32:40
